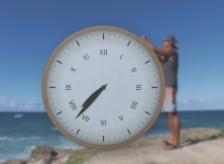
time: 7:37
